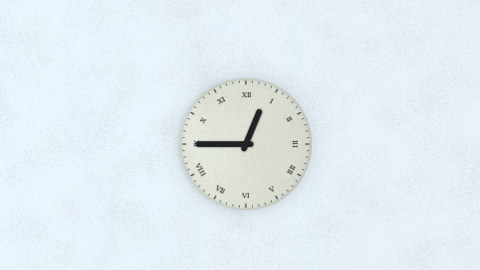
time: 12:45
